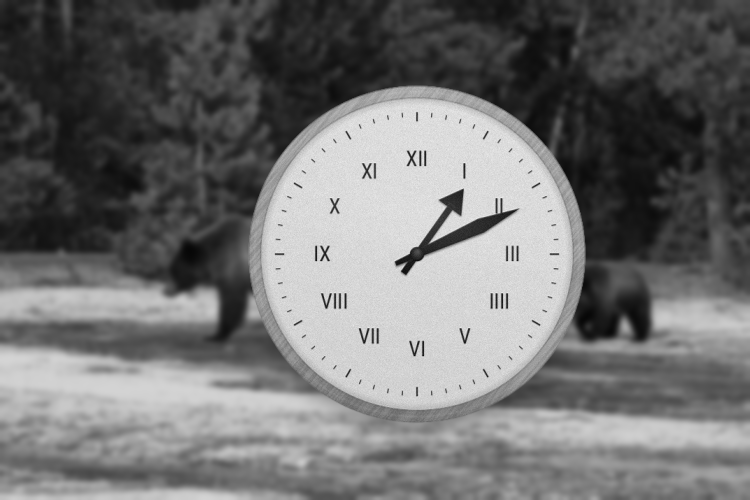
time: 1:11
